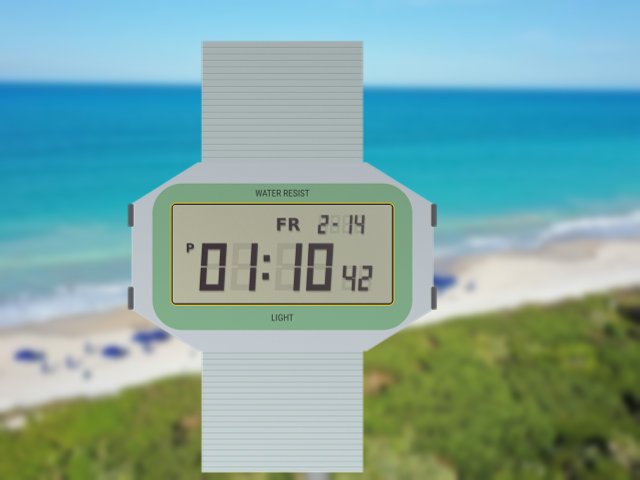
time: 1:10:42
